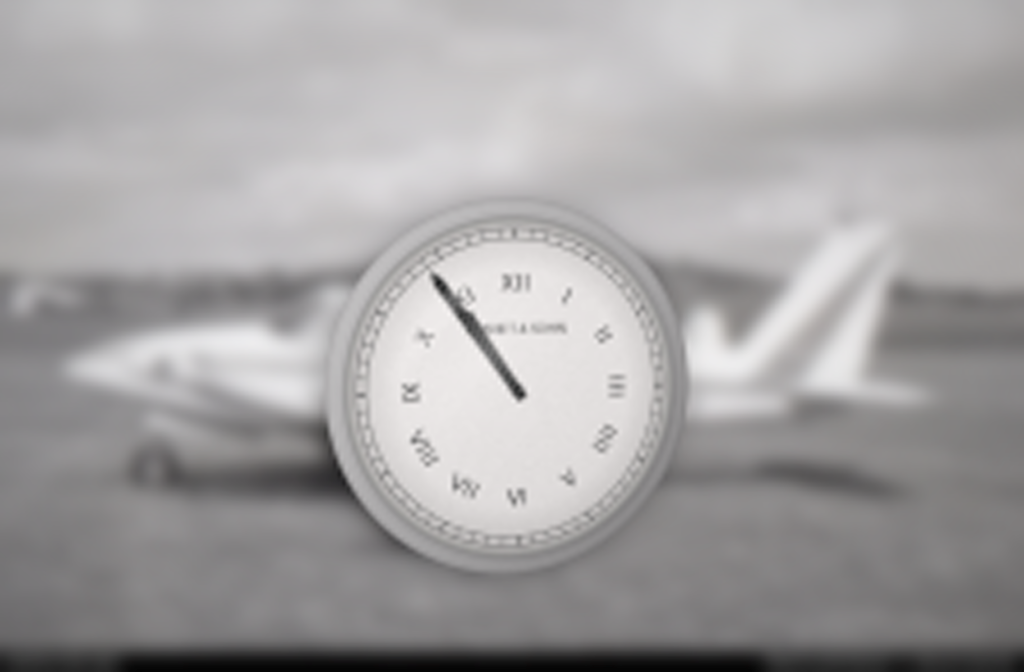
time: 10:54
